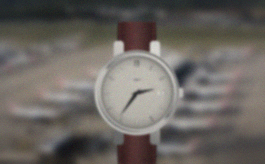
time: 2:36
